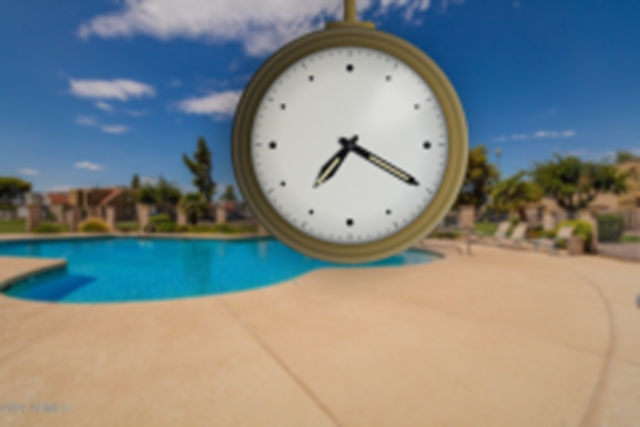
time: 7:20
